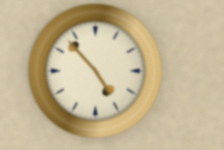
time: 4:53
